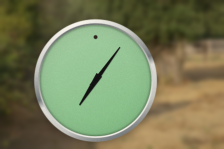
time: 7:06
